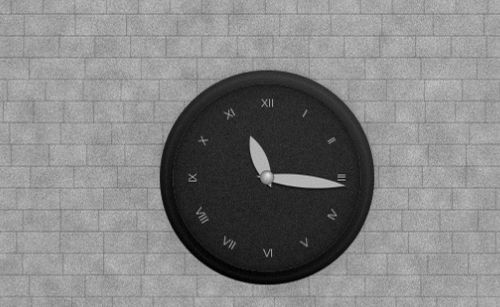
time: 11:16
